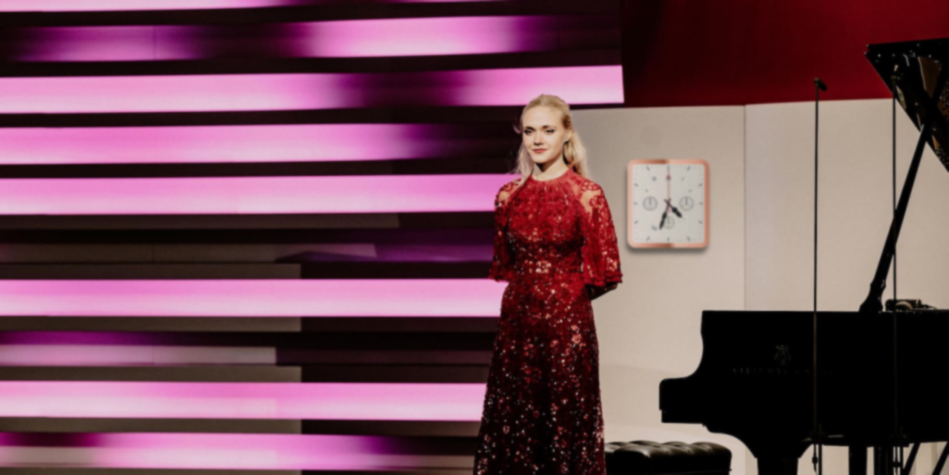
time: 4:33
